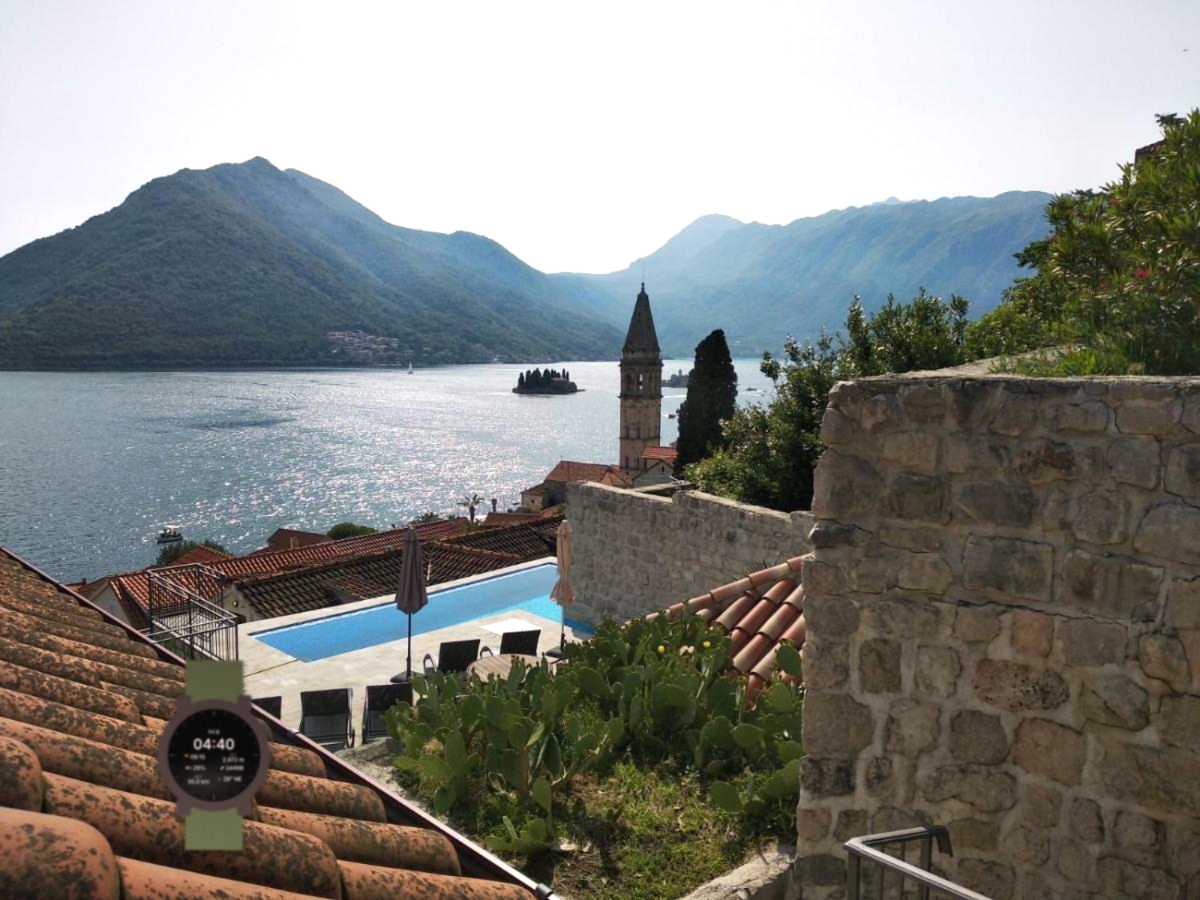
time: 4:40
